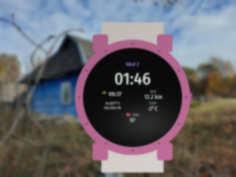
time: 1:46
